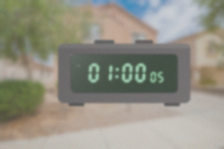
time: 1:00
